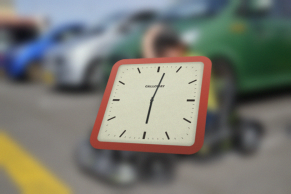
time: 6:02
